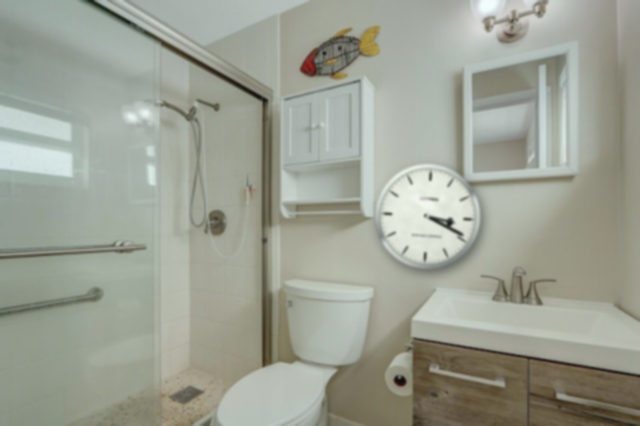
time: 3:19
